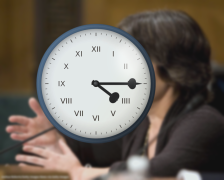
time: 4:15
